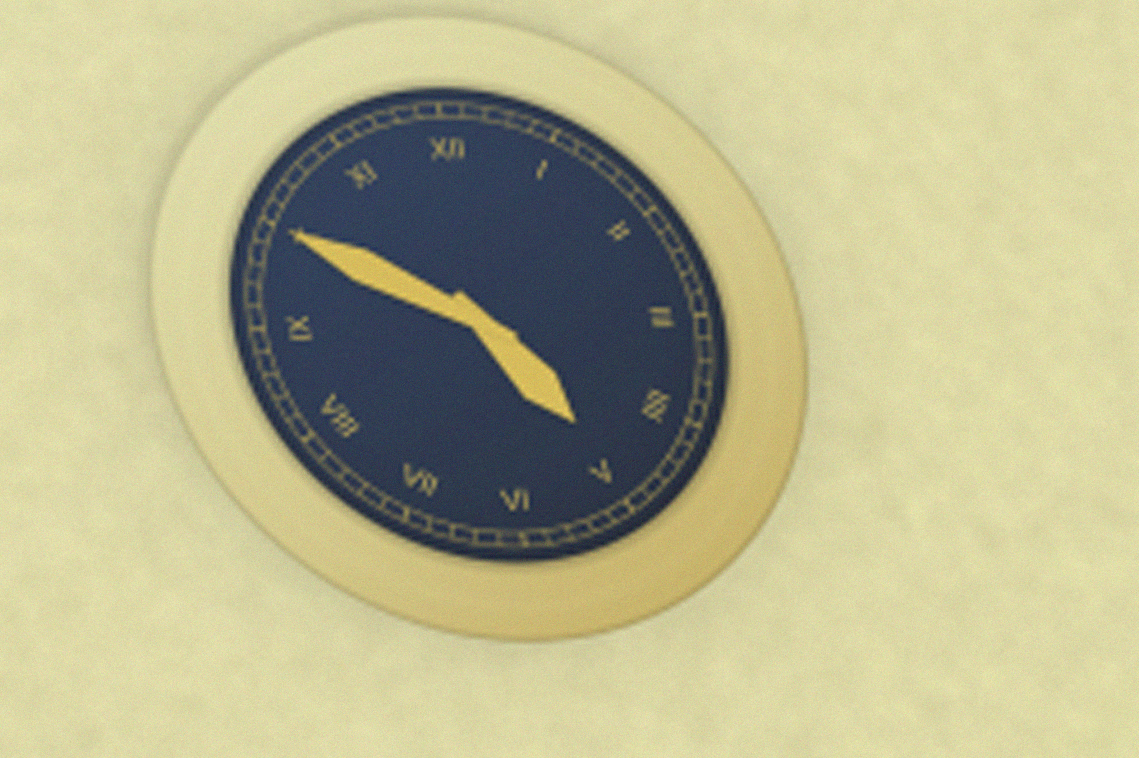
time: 4:50
